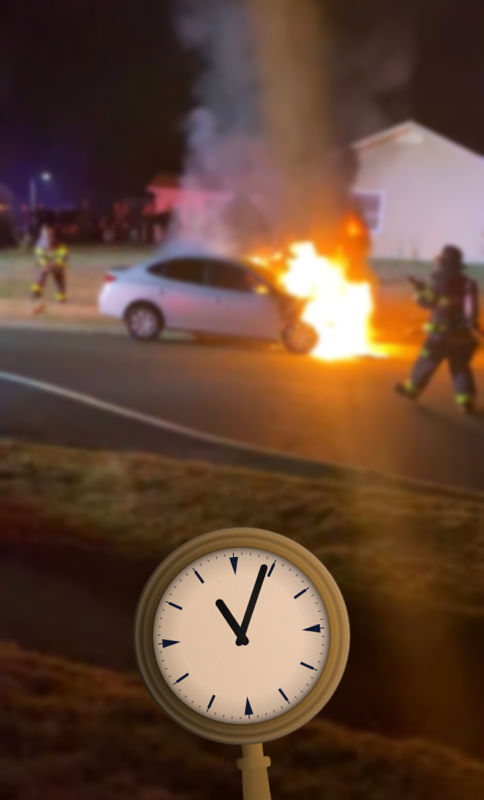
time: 11:04
